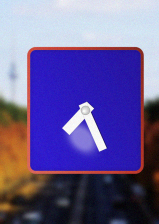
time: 7:26
